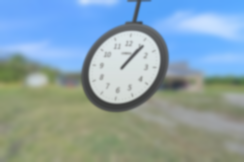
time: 1:06
